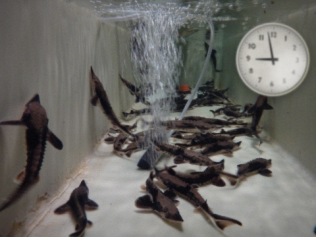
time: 8:58
